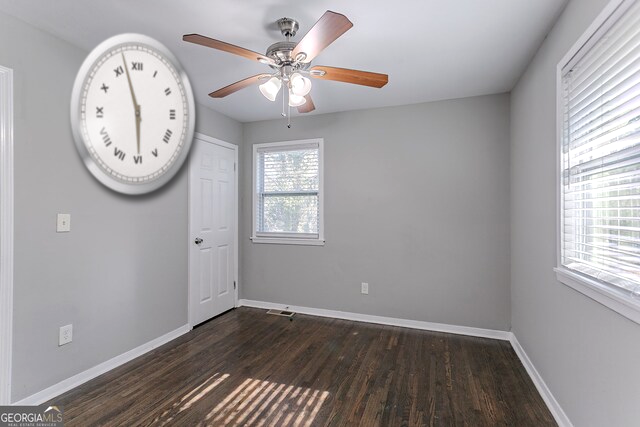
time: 5:57
